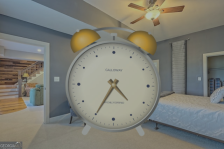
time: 4:35
